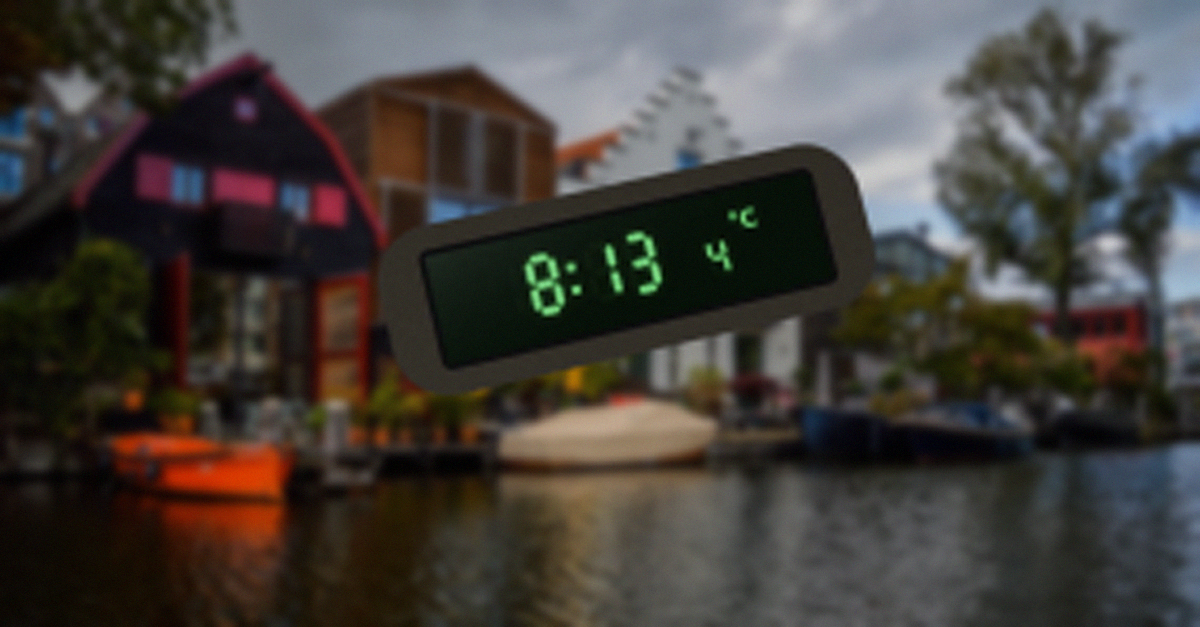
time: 8:13
